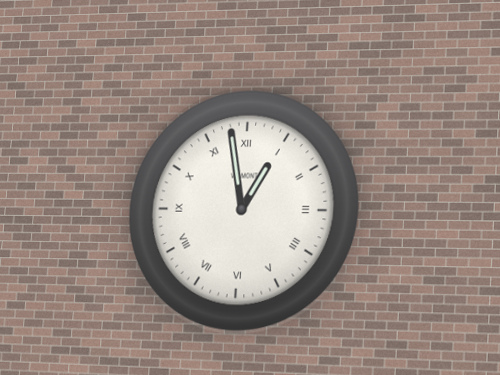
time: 12:58
